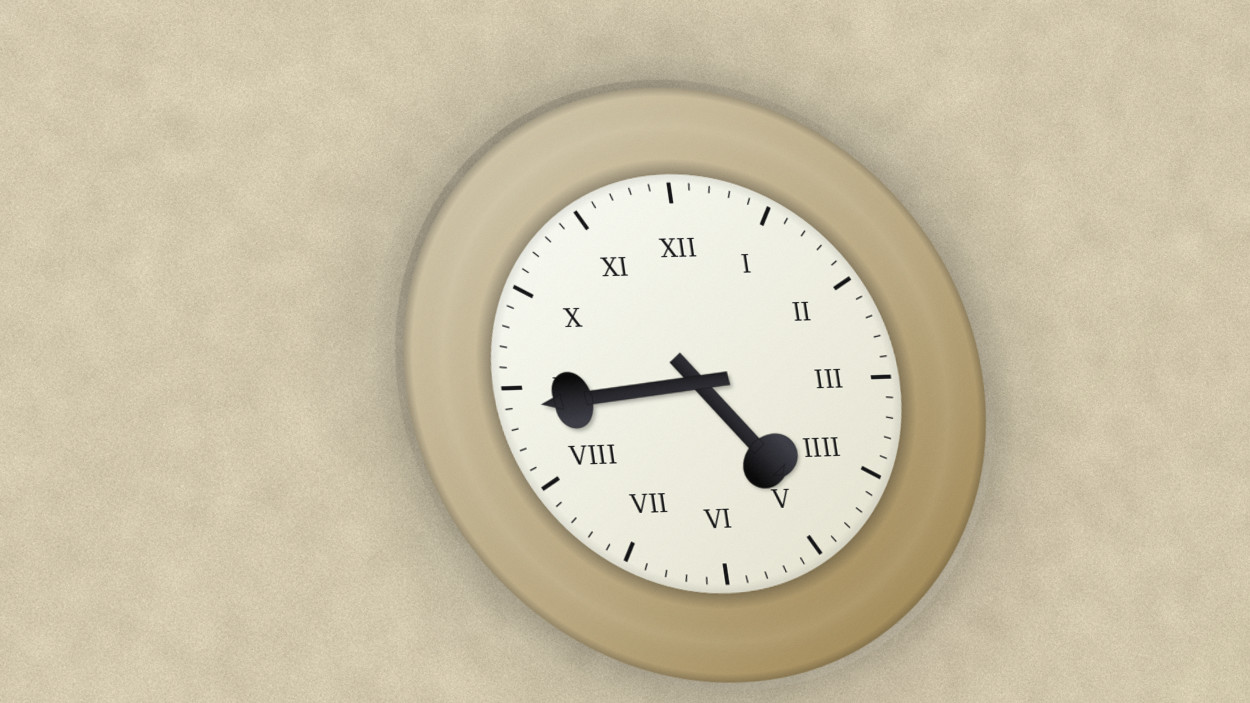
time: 4:44
